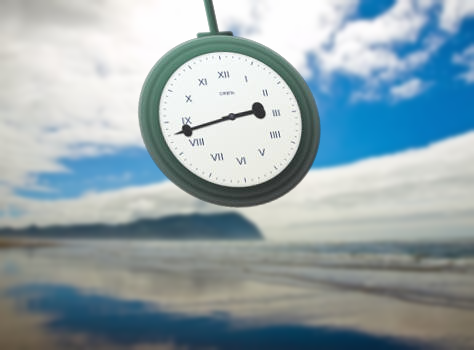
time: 2:43
